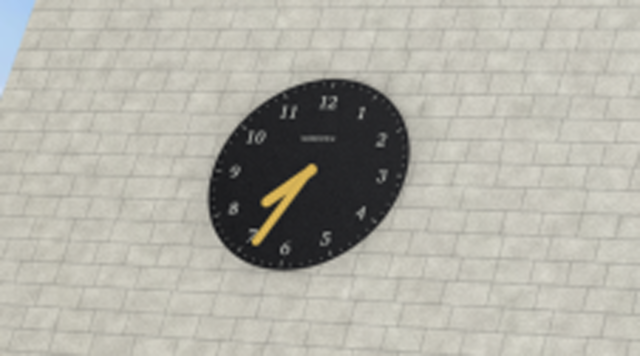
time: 7:34
